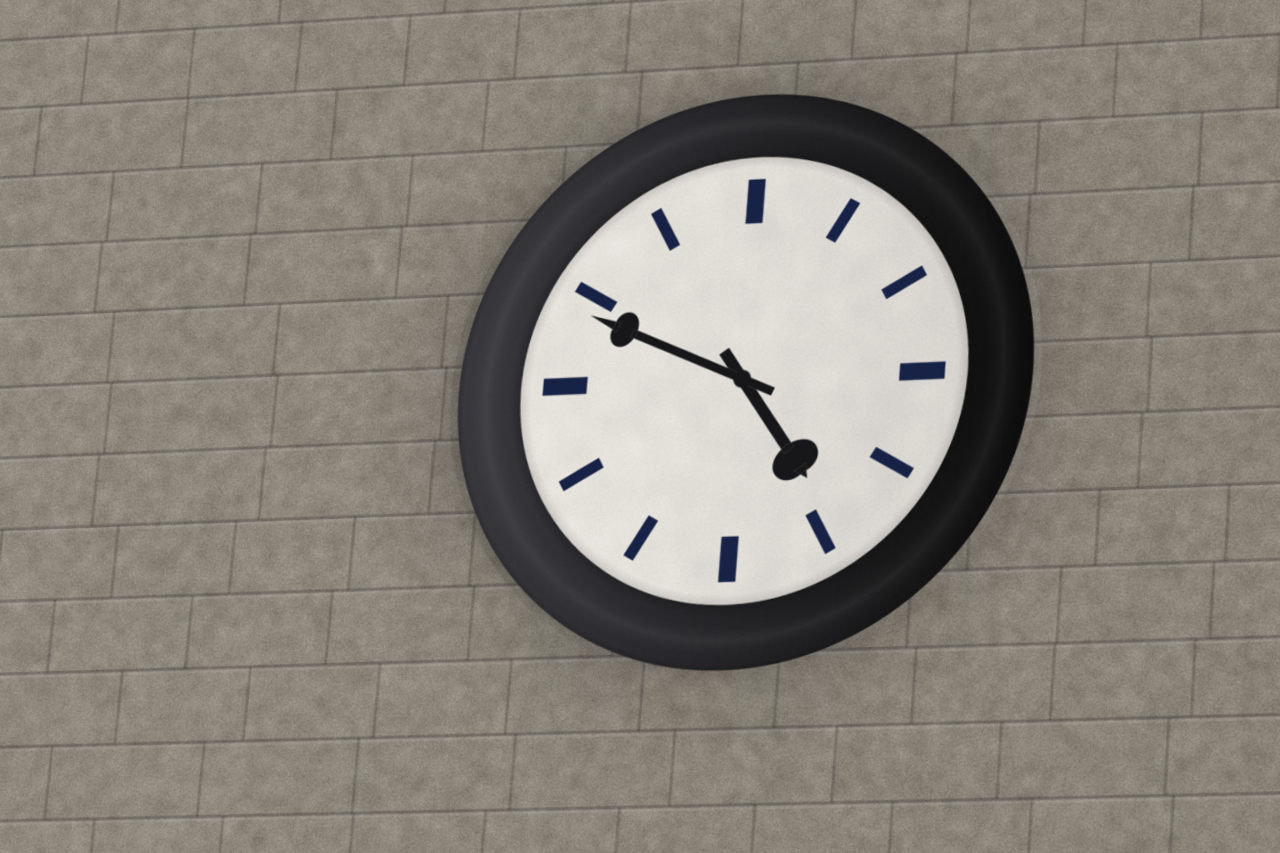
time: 4:49
